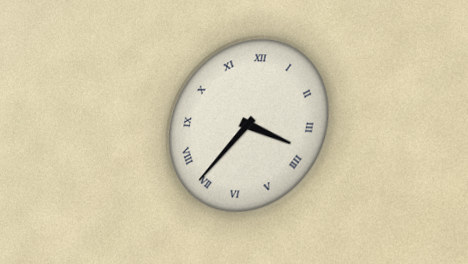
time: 3:36
